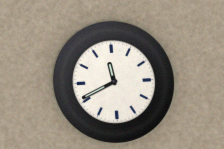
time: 11:41
